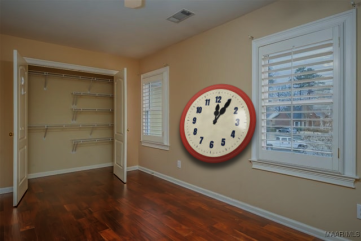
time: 12:05
